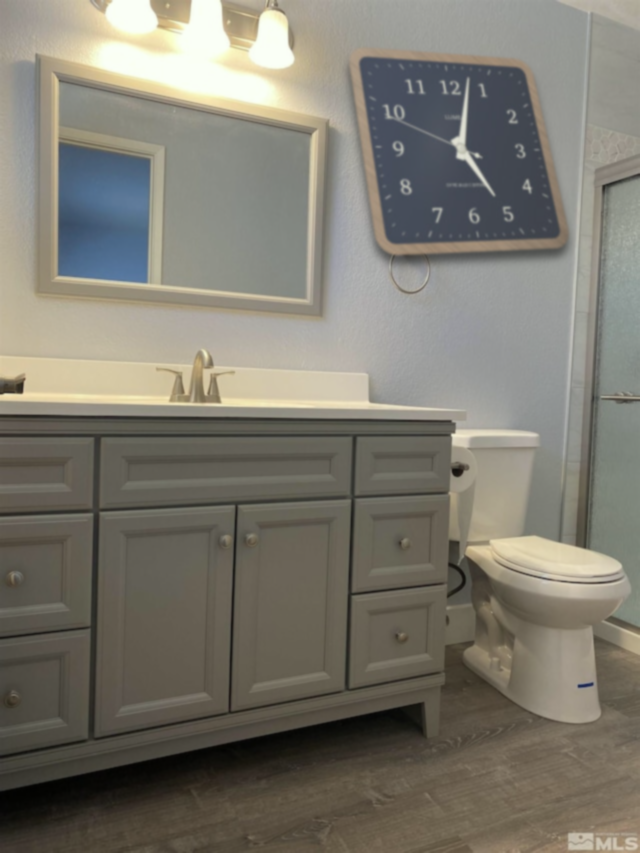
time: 5:02:49
